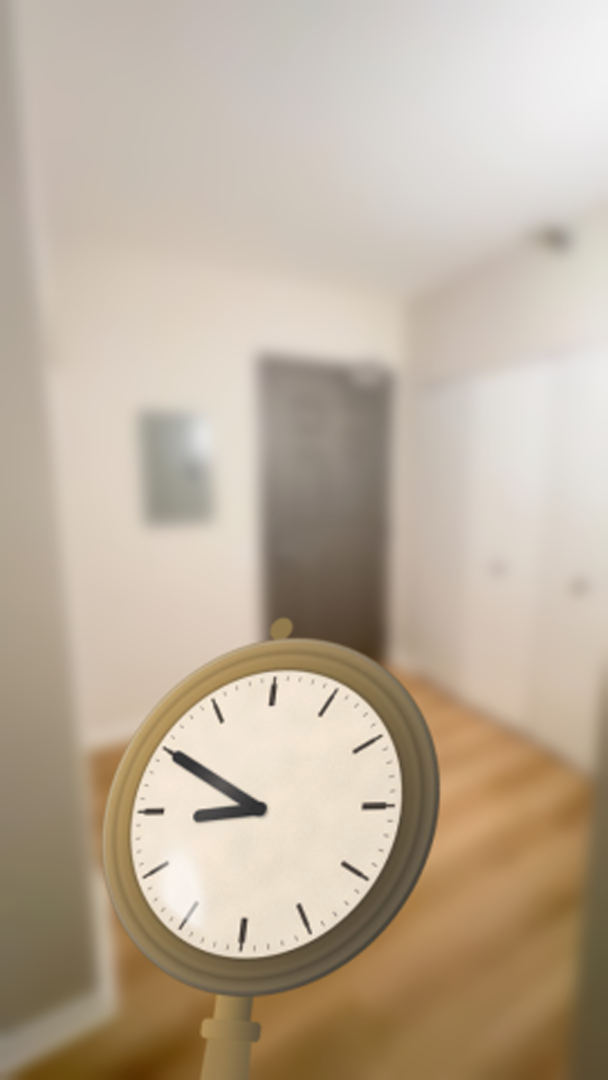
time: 8:50
